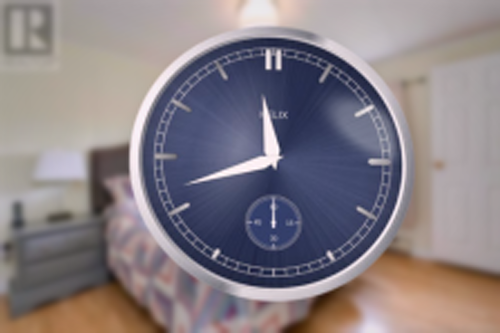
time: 11:42
